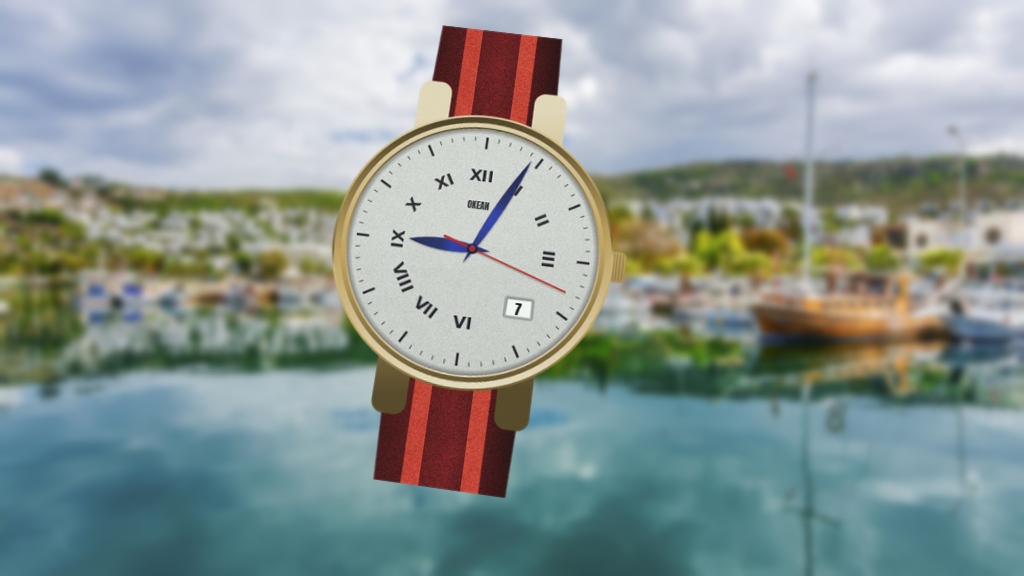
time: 9:04:18
